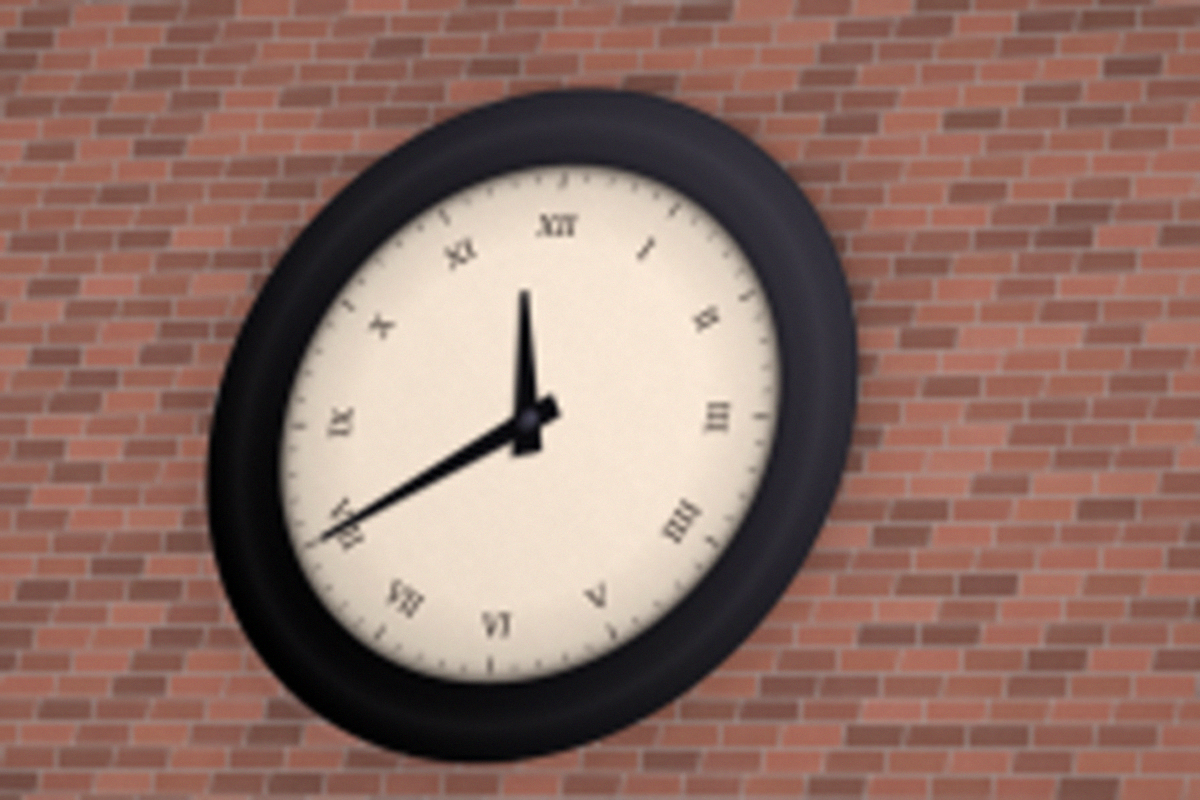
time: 11:40
